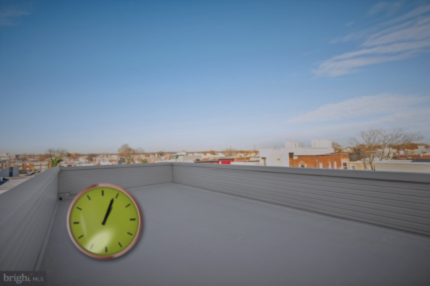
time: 1:04
